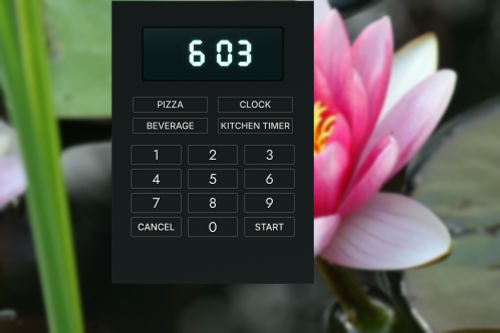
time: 6:03
